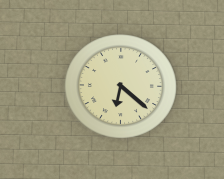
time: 6:22
